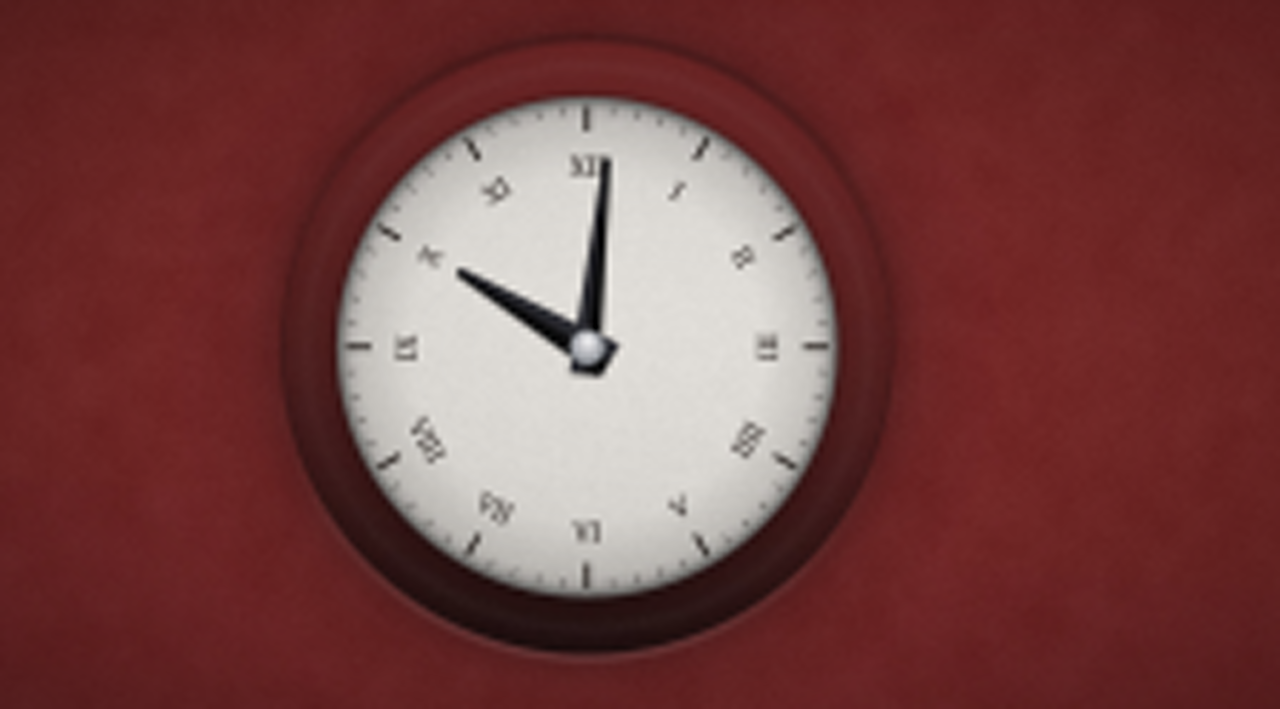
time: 10:01
